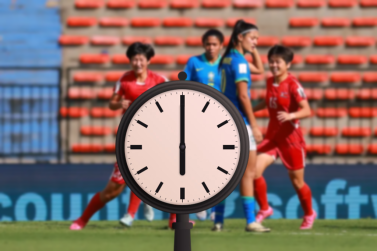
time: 6:00
